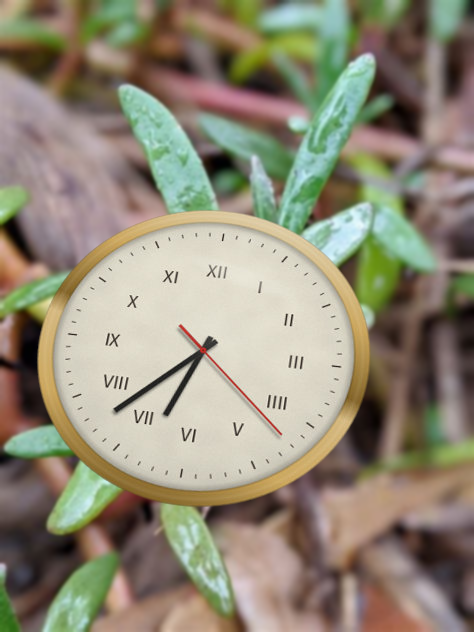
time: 6:37:22
